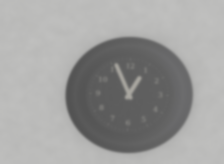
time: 12:56
